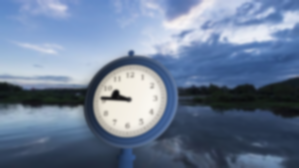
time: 9:46
